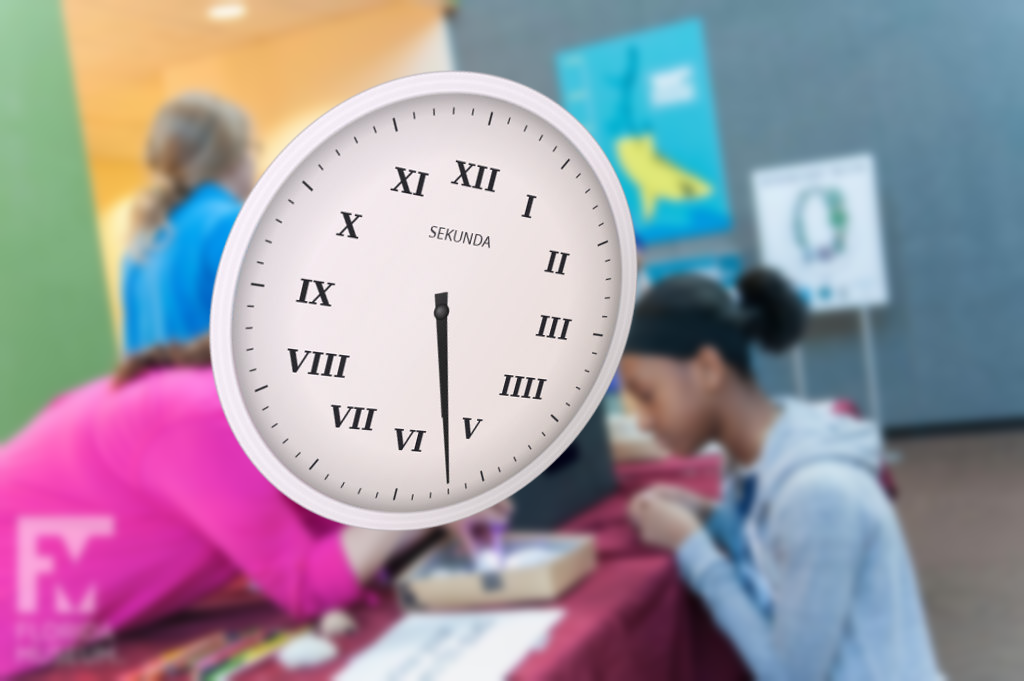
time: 5:27
